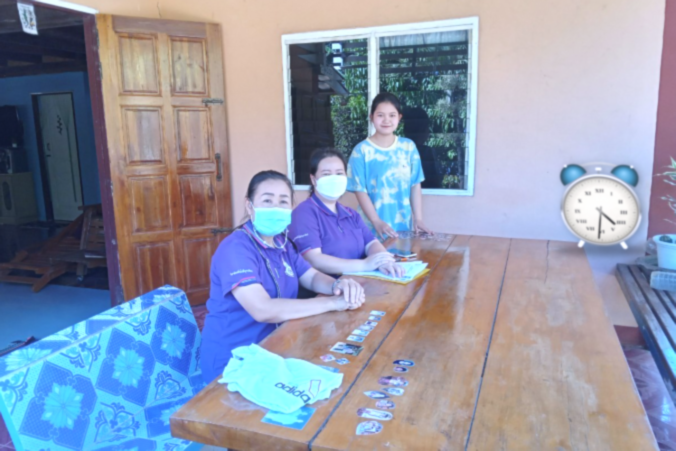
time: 4:31
